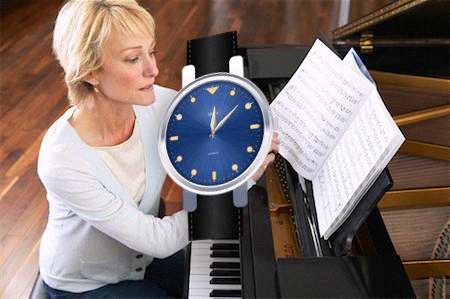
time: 12:08
